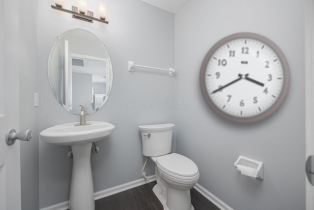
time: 3:40
